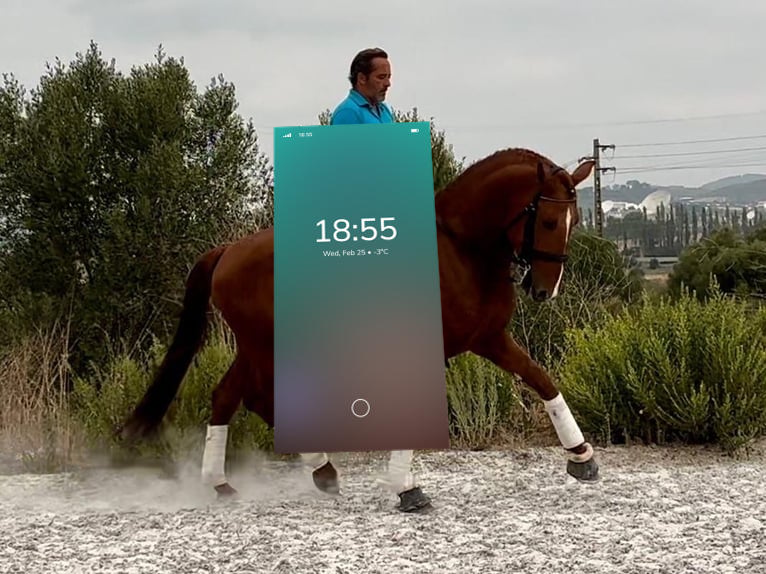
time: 18:55
